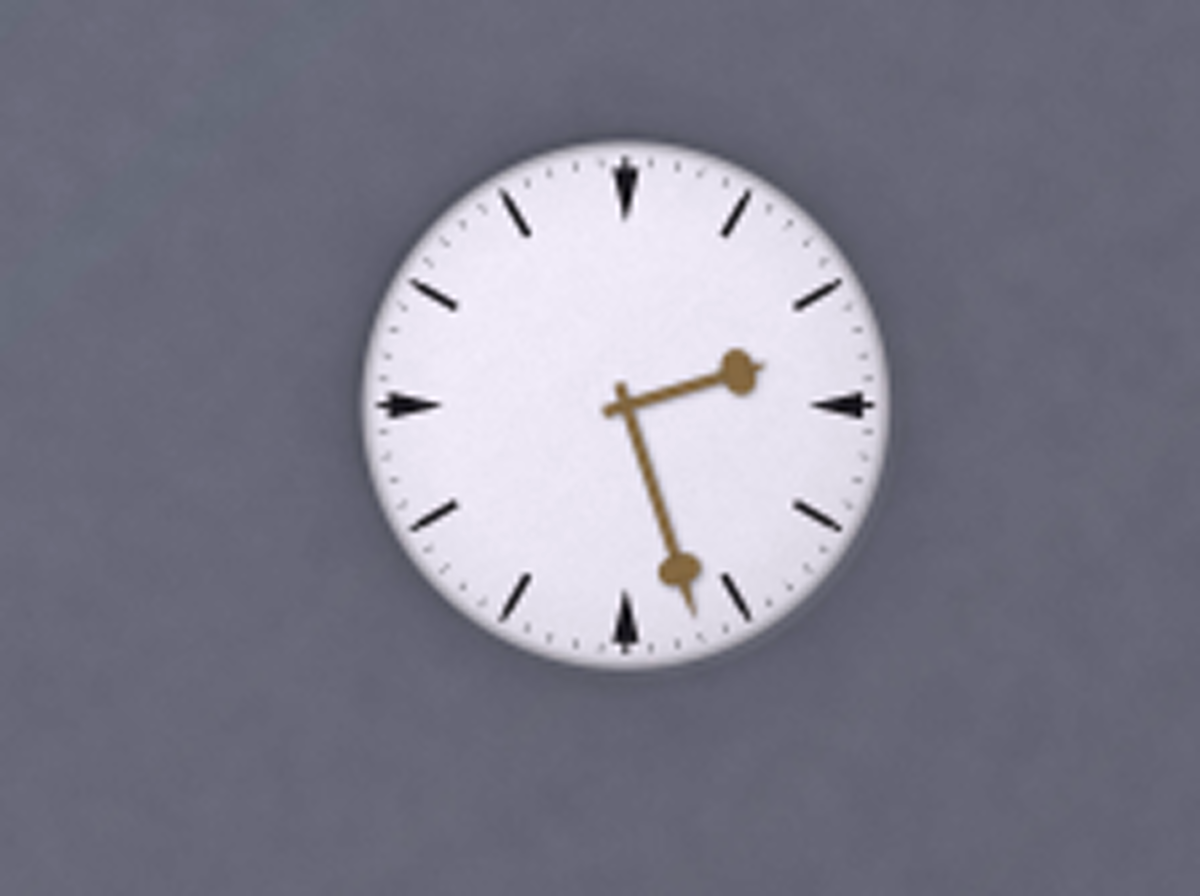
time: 2:27
